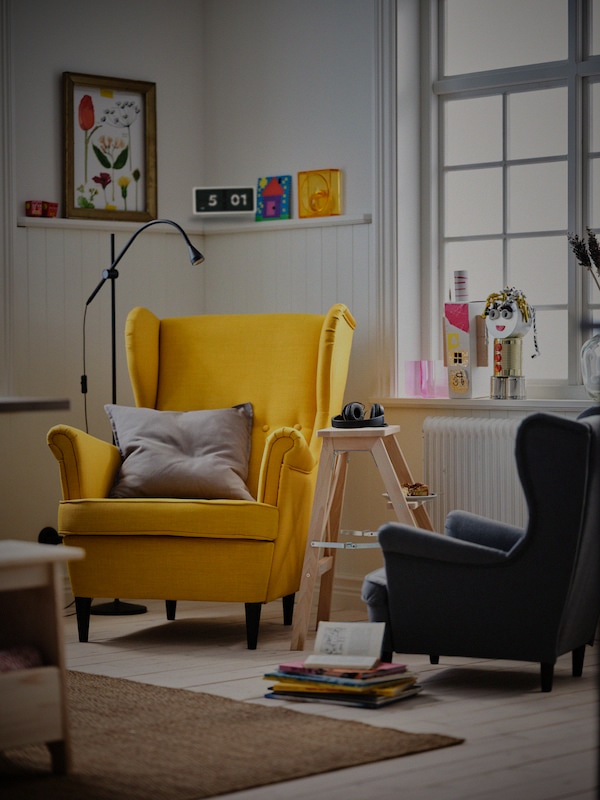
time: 5:01
